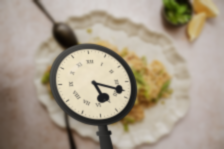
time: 5:18
